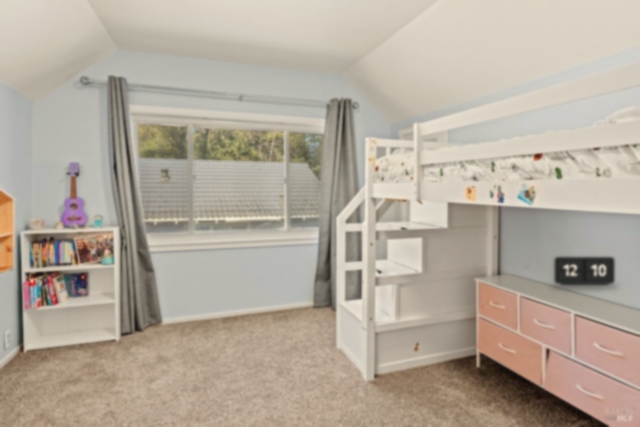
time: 12:10
